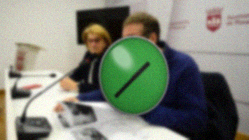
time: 1:38
